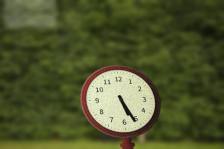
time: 5:26
